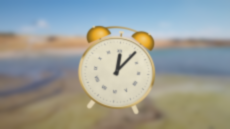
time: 12:06
